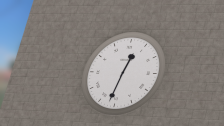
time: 12:32
